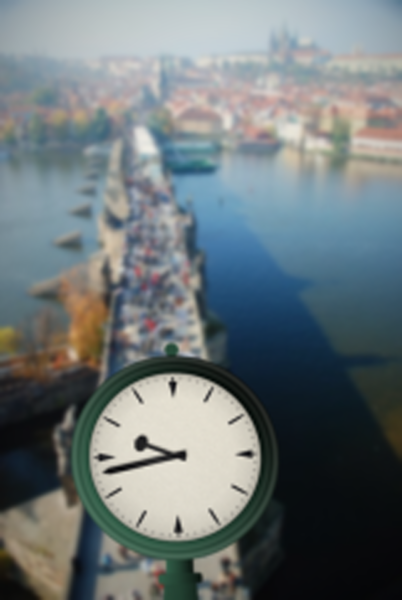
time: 9:43
